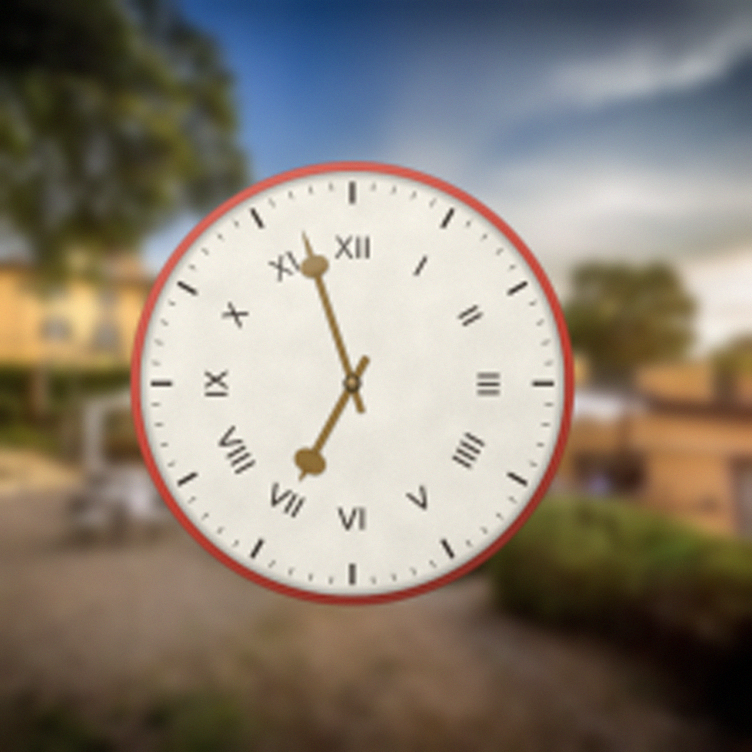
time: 6:57
